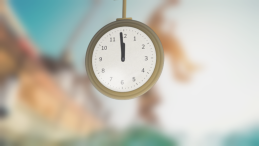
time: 11:59
